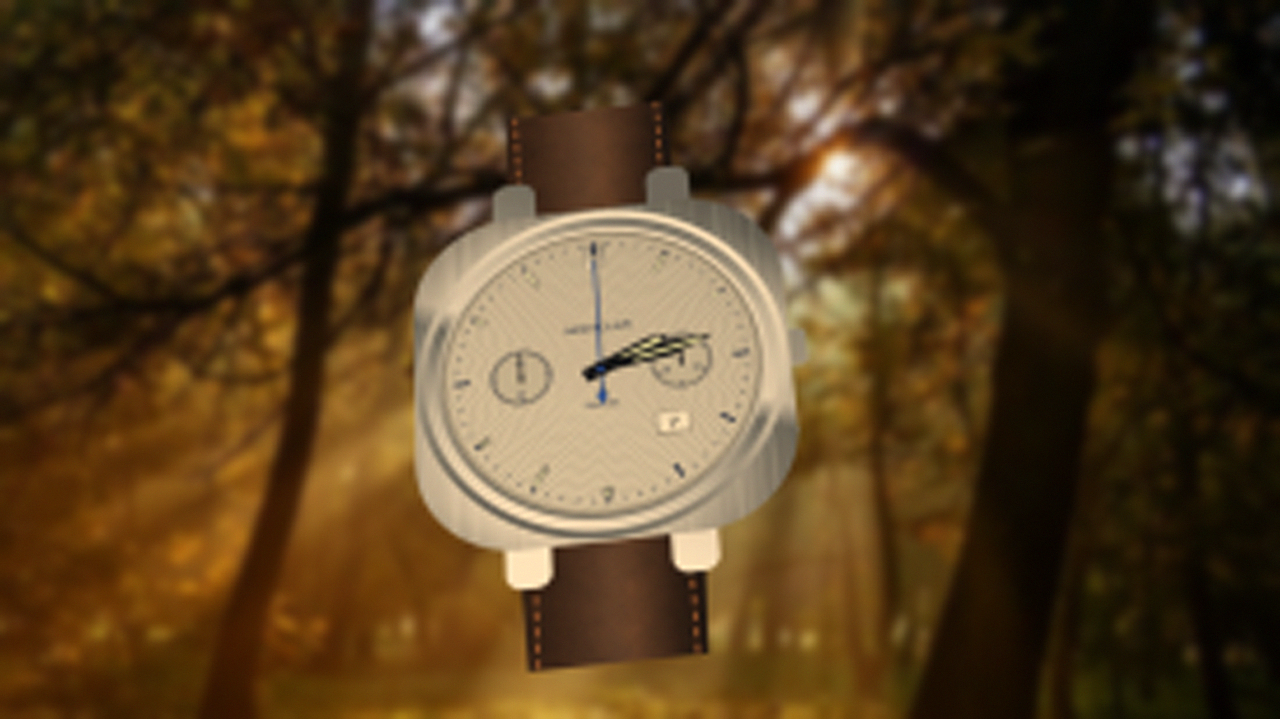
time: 2:13
